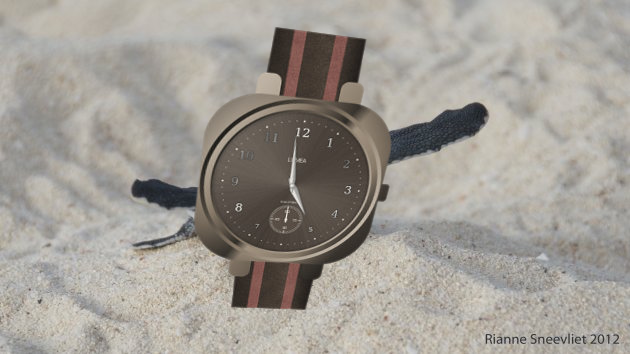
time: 4:59
